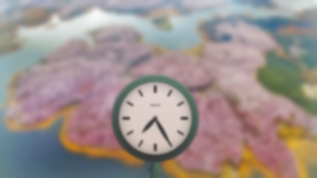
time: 7:25
